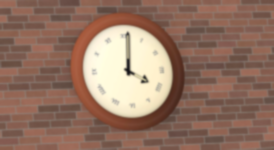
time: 4:01
